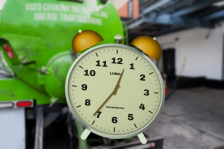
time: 12:36
